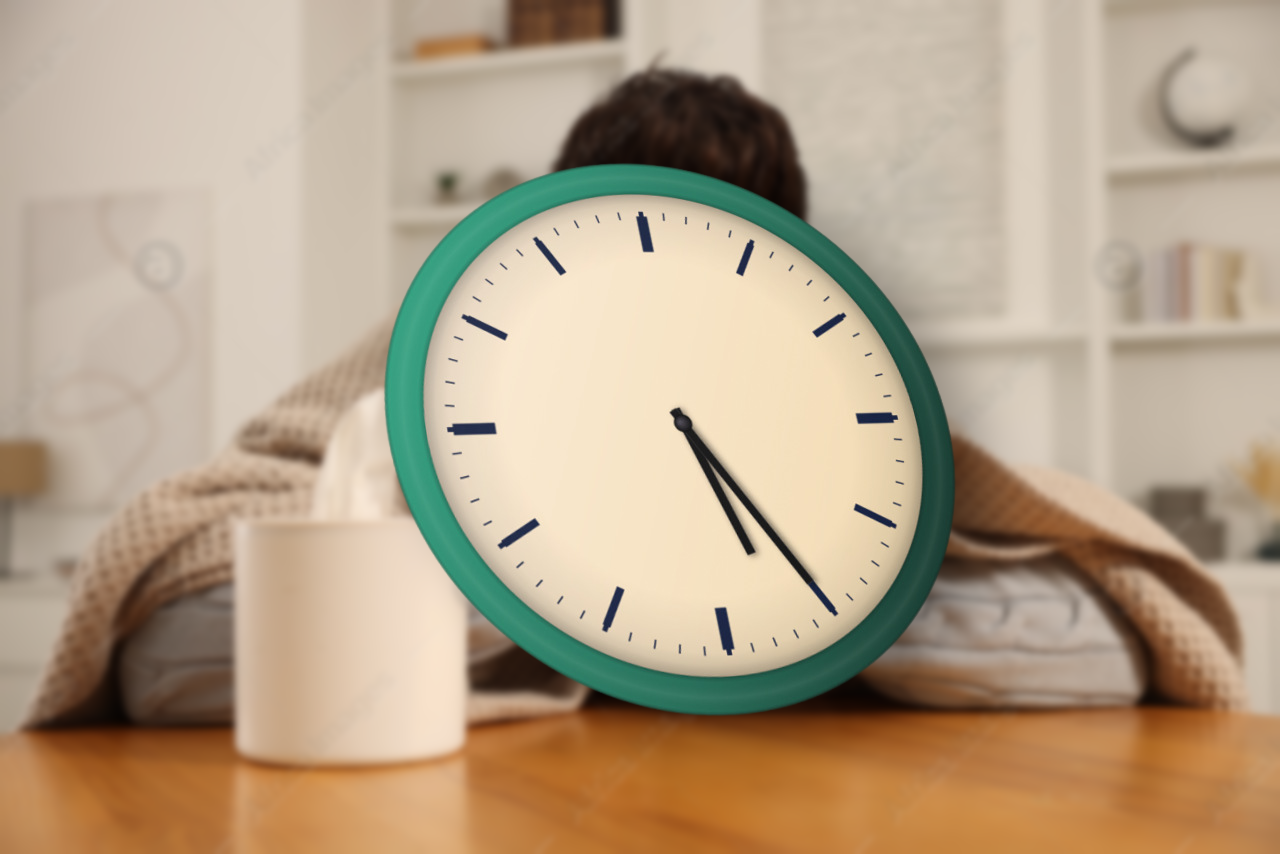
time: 5:25
